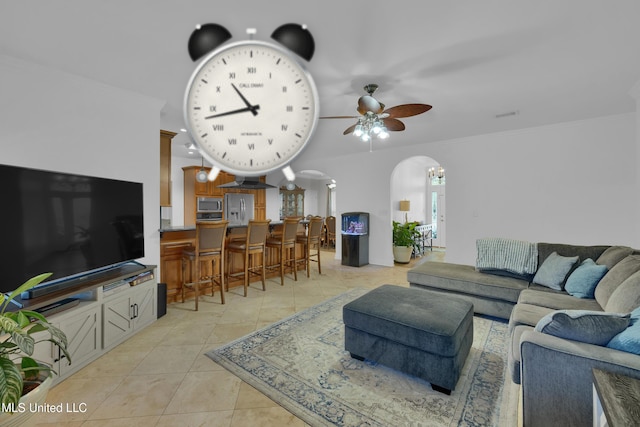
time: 10:43
